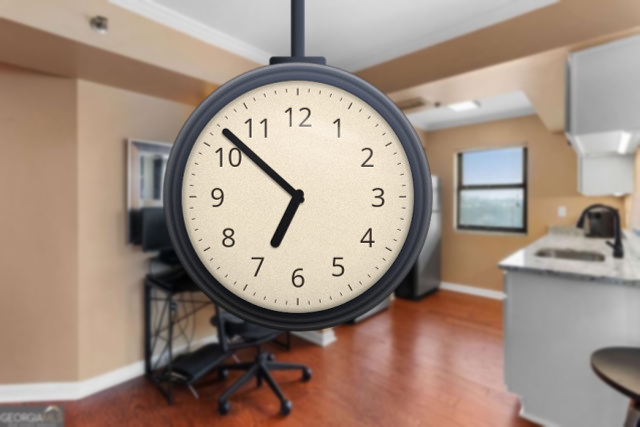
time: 6:52
